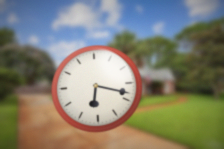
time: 6:18
